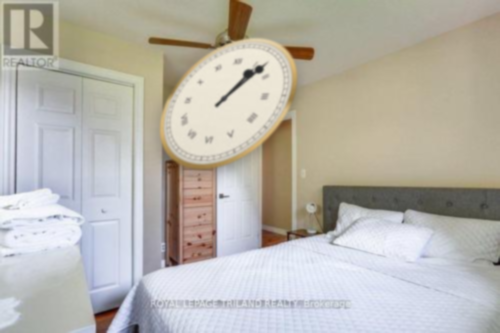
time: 1:07
